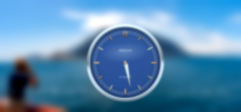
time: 5:28
